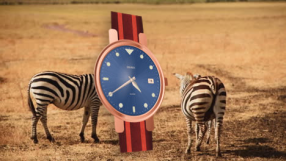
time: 4:40
